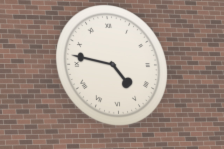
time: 4:47
